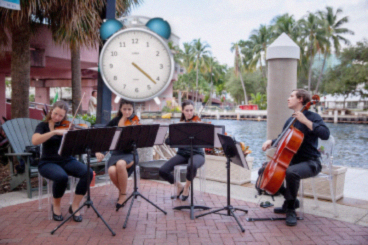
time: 4:22
